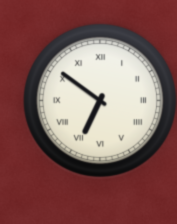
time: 6:51
